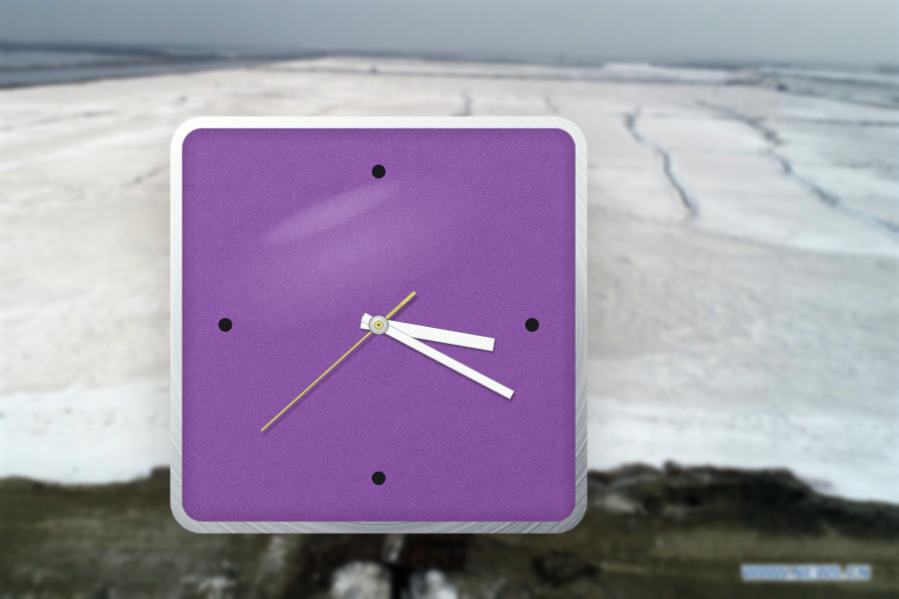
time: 3:19:38
